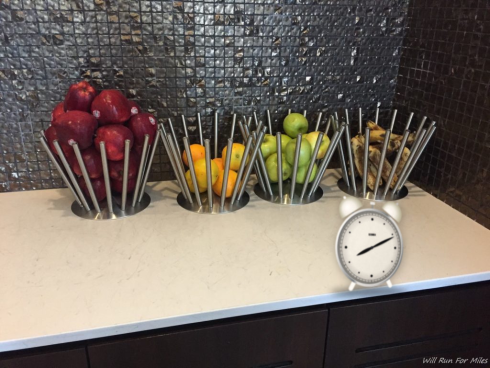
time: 8:11
